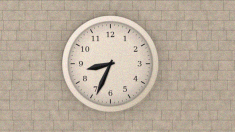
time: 8:34
